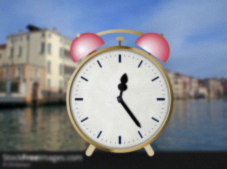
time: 12:24
